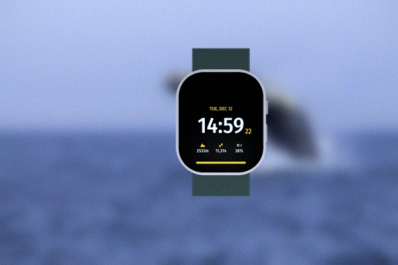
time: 14:59:22
